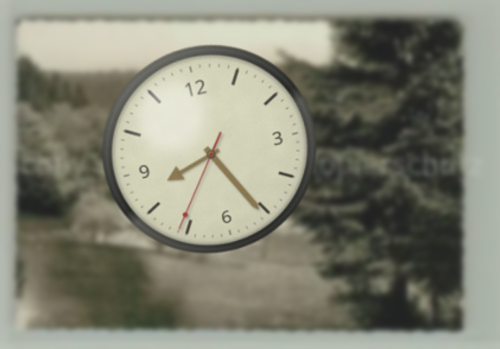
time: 8:25:36
